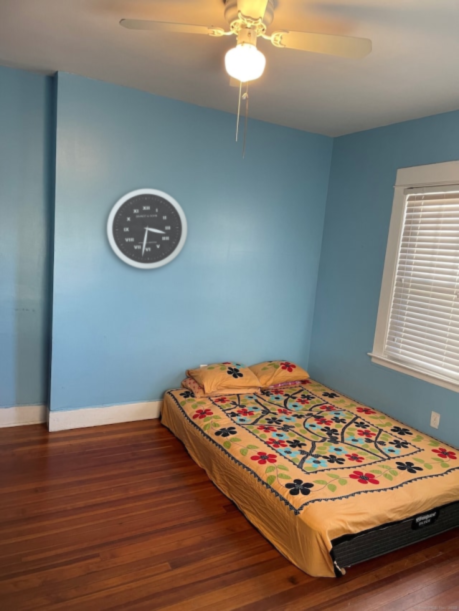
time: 3:32
